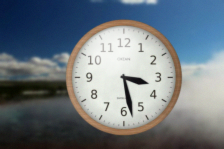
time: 3:28
